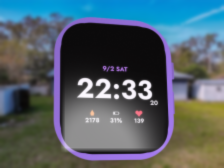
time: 22:33
